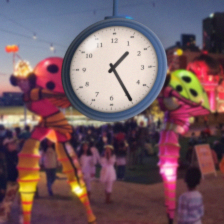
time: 1:25
